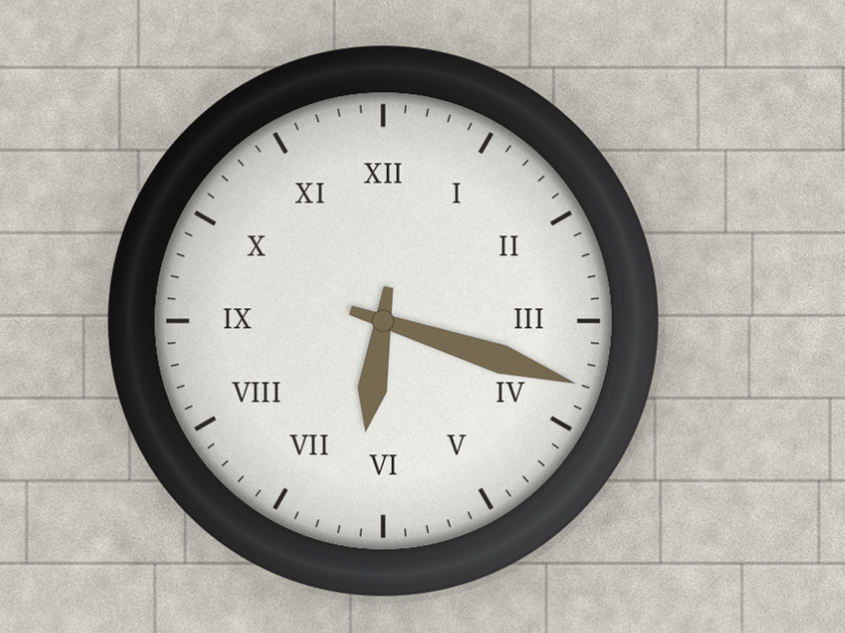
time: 6:18
